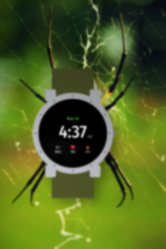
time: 4:37
